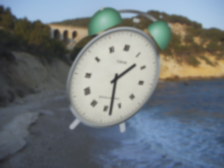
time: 1:28
